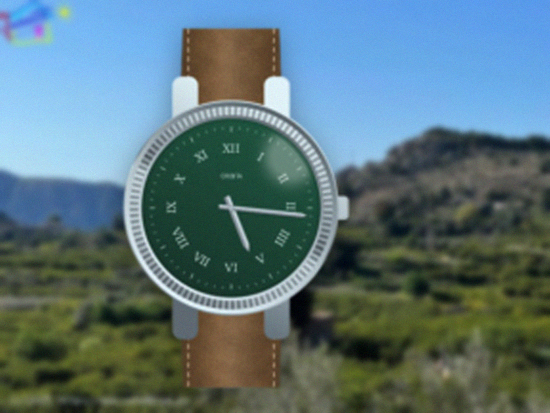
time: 5:16
